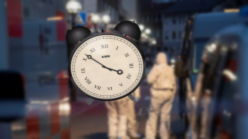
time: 3:52
